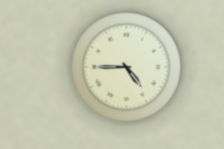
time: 4:45
